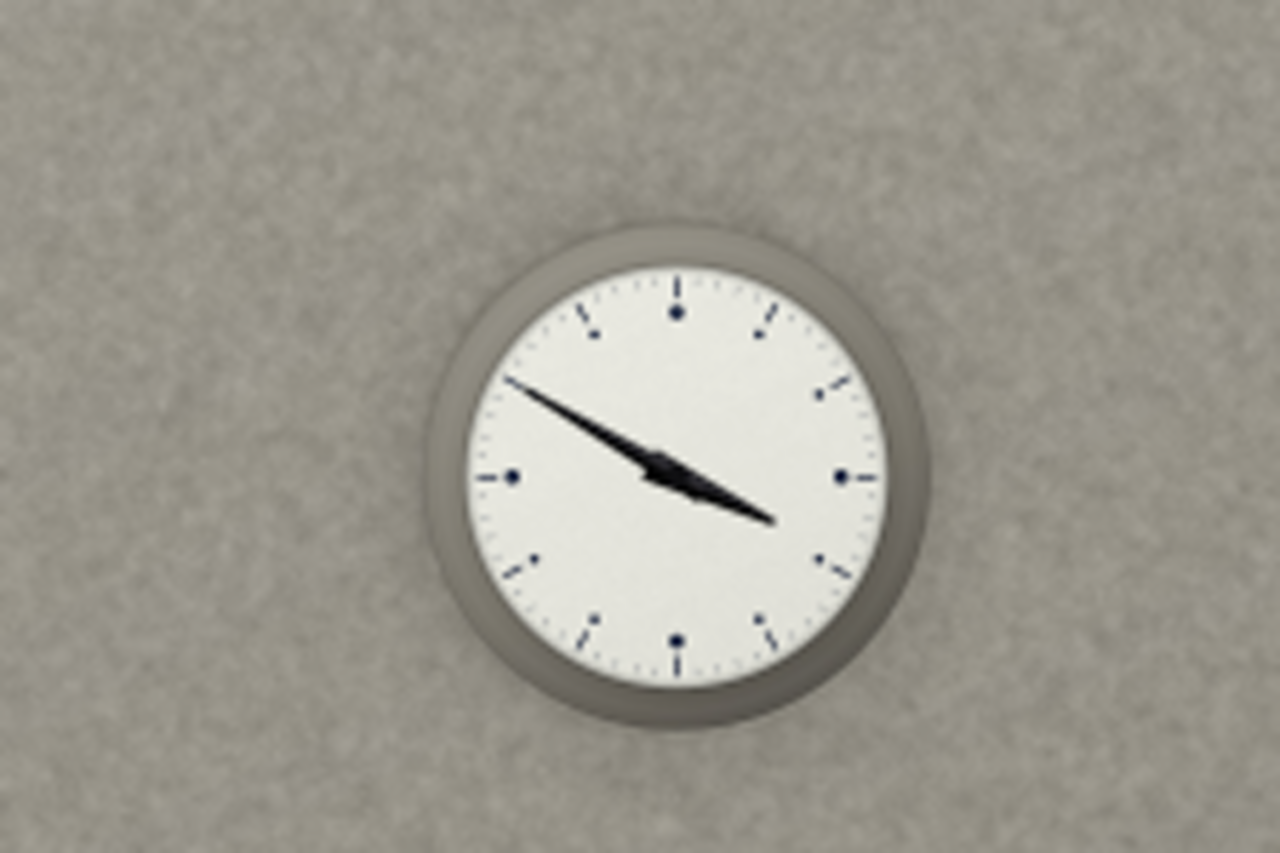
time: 3:50
